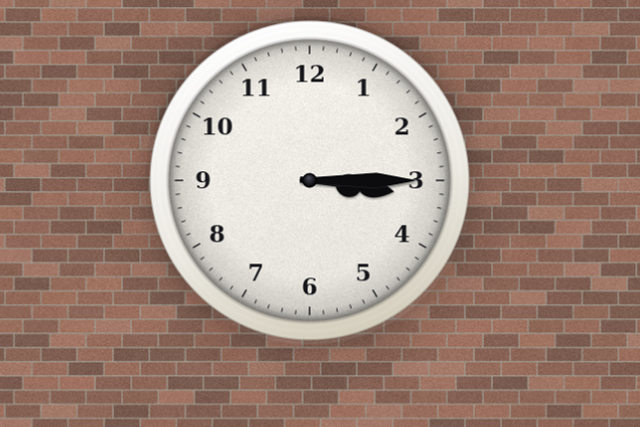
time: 3:15
